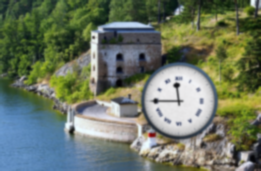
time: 11:45
